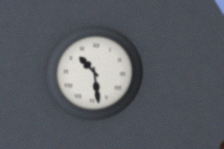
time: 10:28
